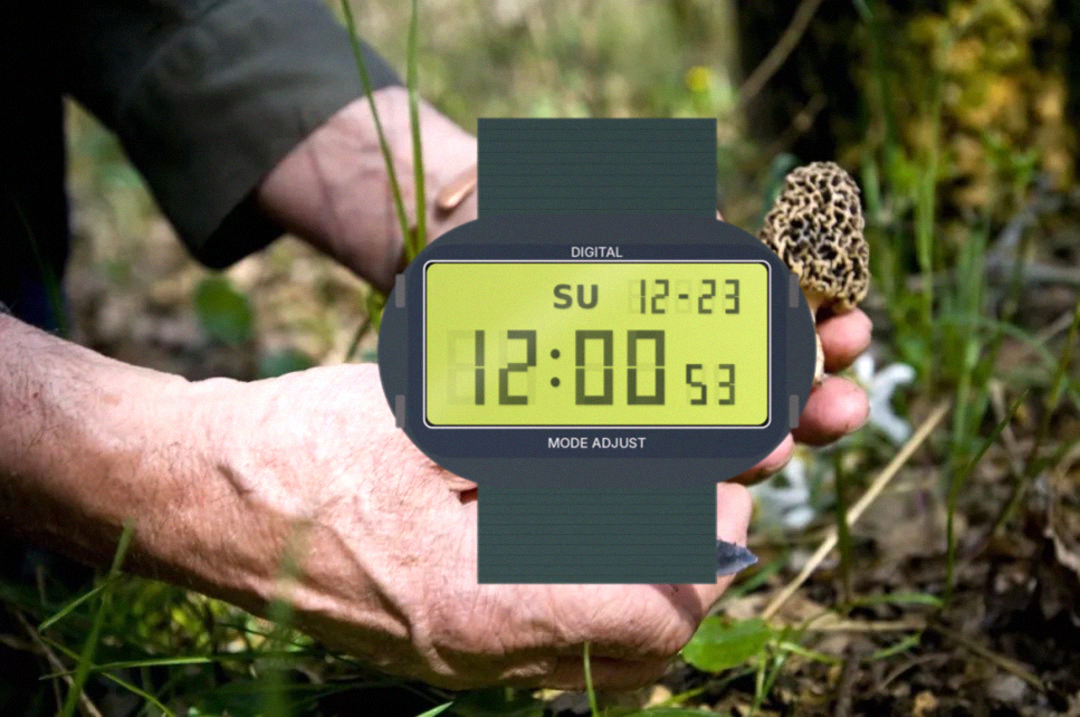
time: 12:00:53
